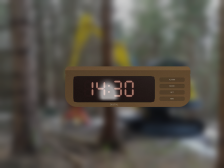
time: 14:30
